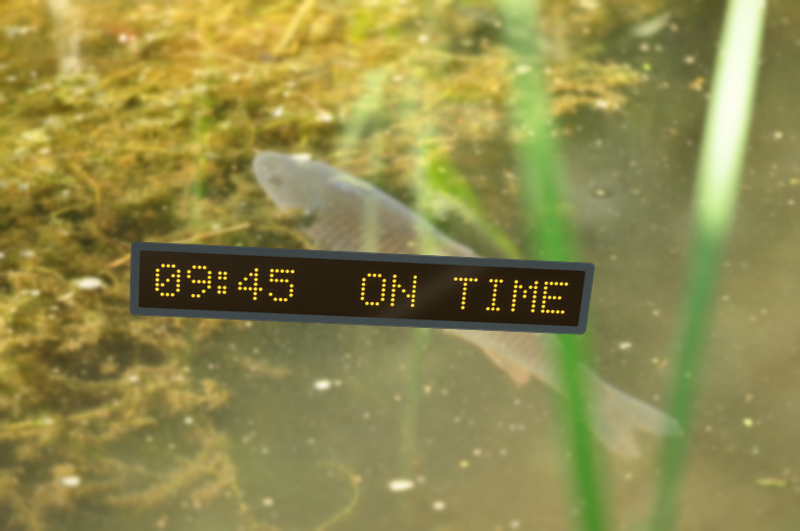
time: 9:45
